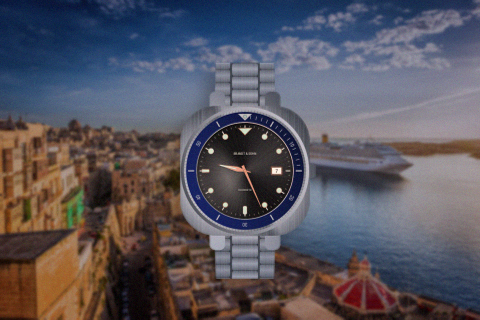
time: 9:26
